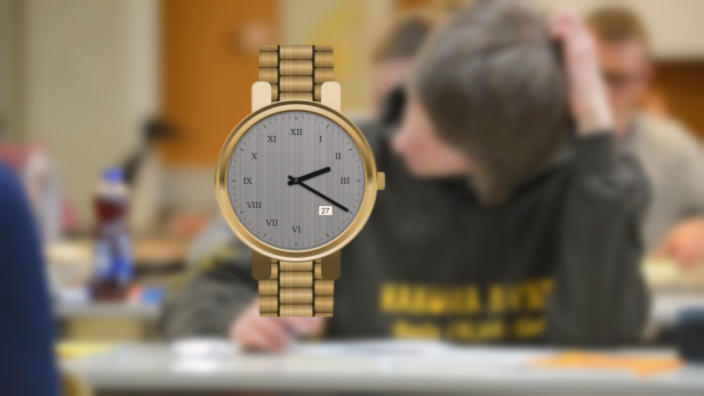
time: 2:20
